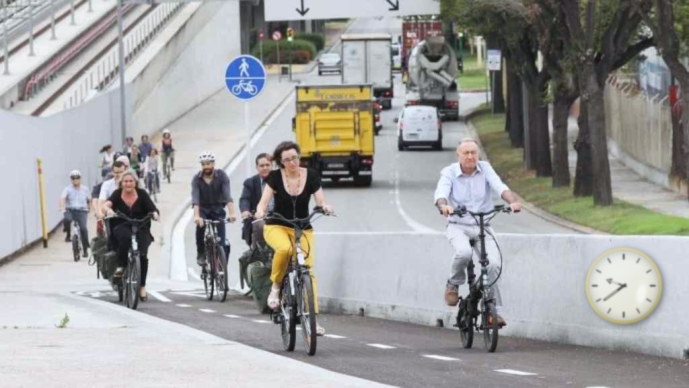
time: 9:39
